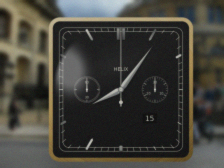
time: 8:06
